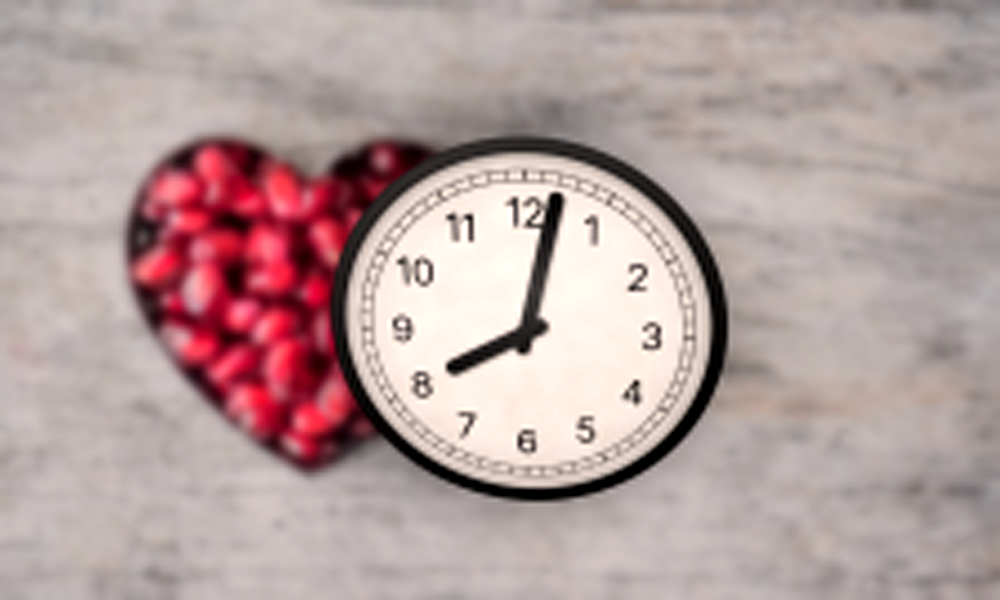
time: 8:02
